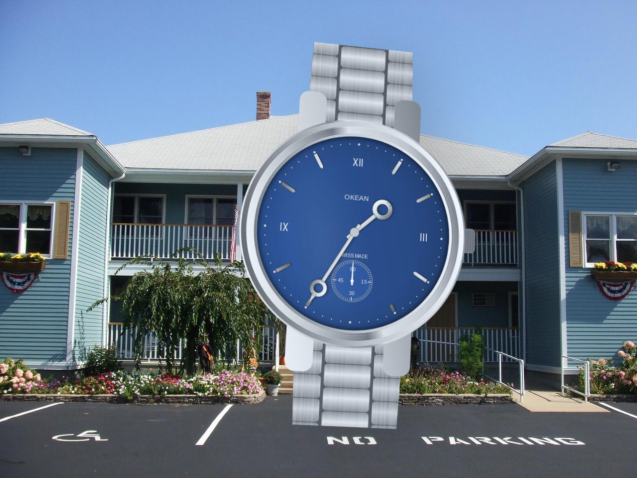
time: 1:35
